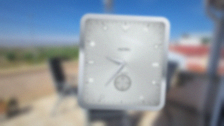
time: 9:36
